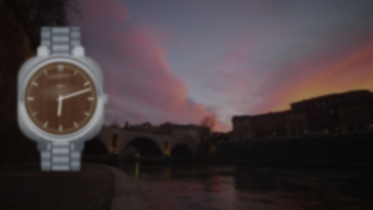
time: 6:12
